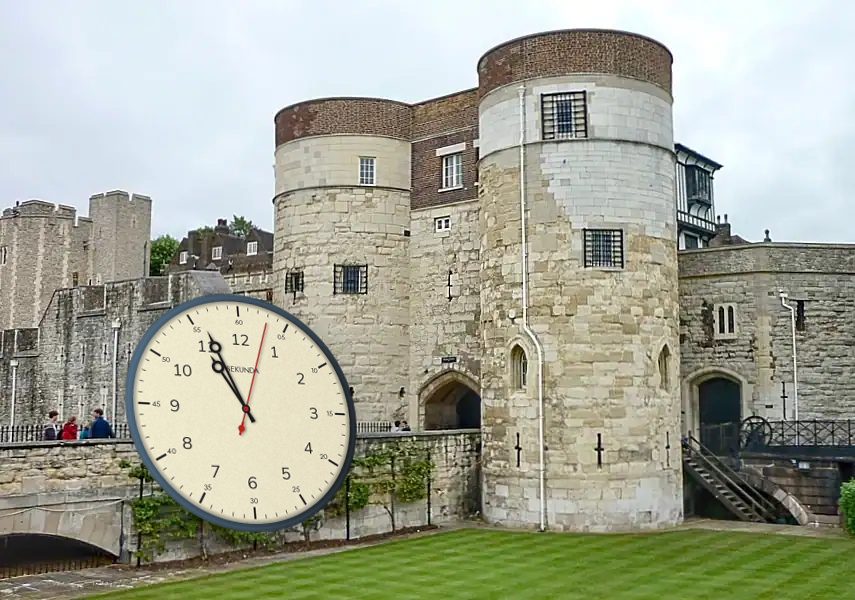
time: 10:56:03
